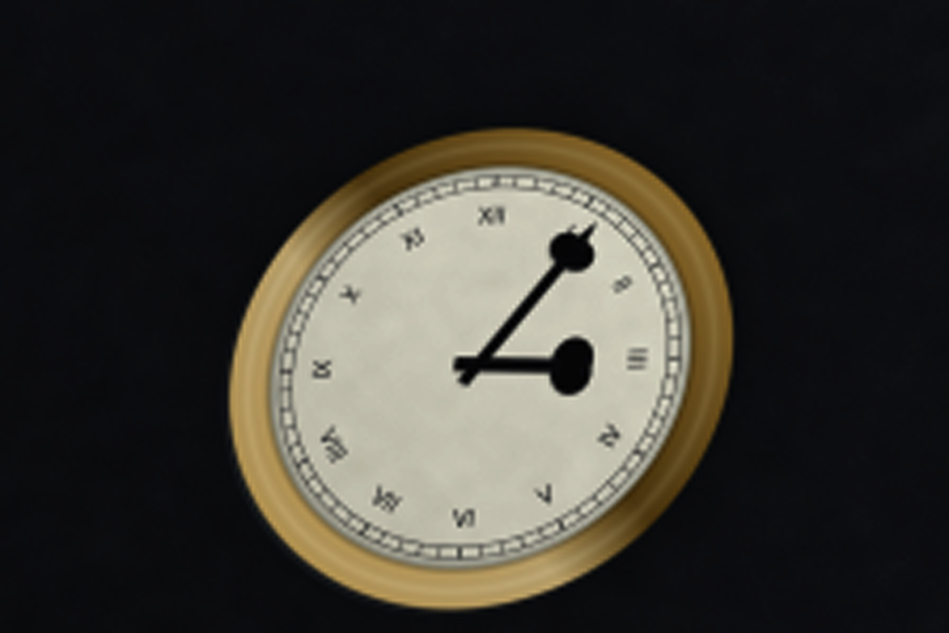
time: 3:06
